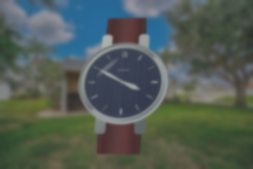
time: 3:50
